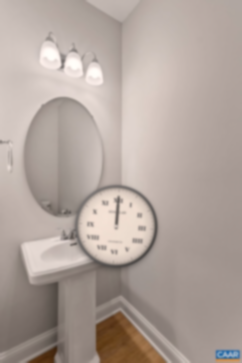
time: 12:00
